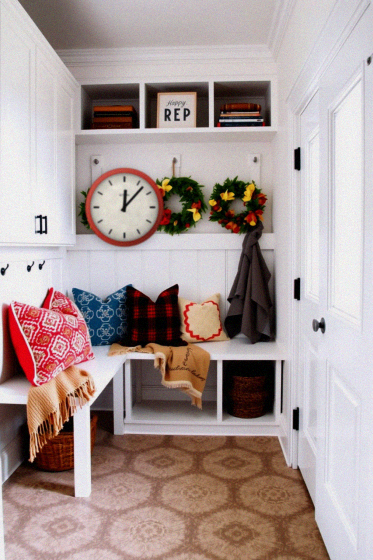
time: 12:07
